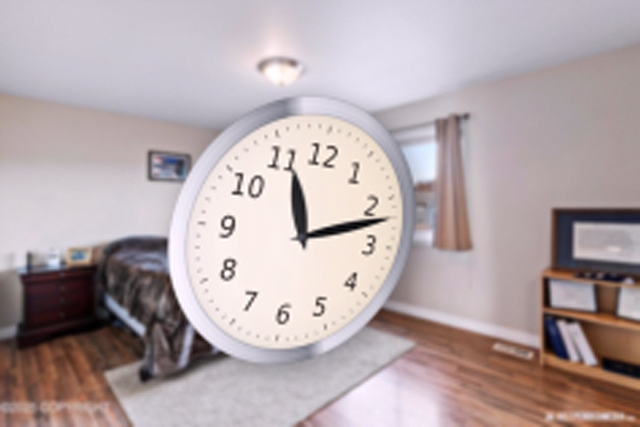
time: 11:12
